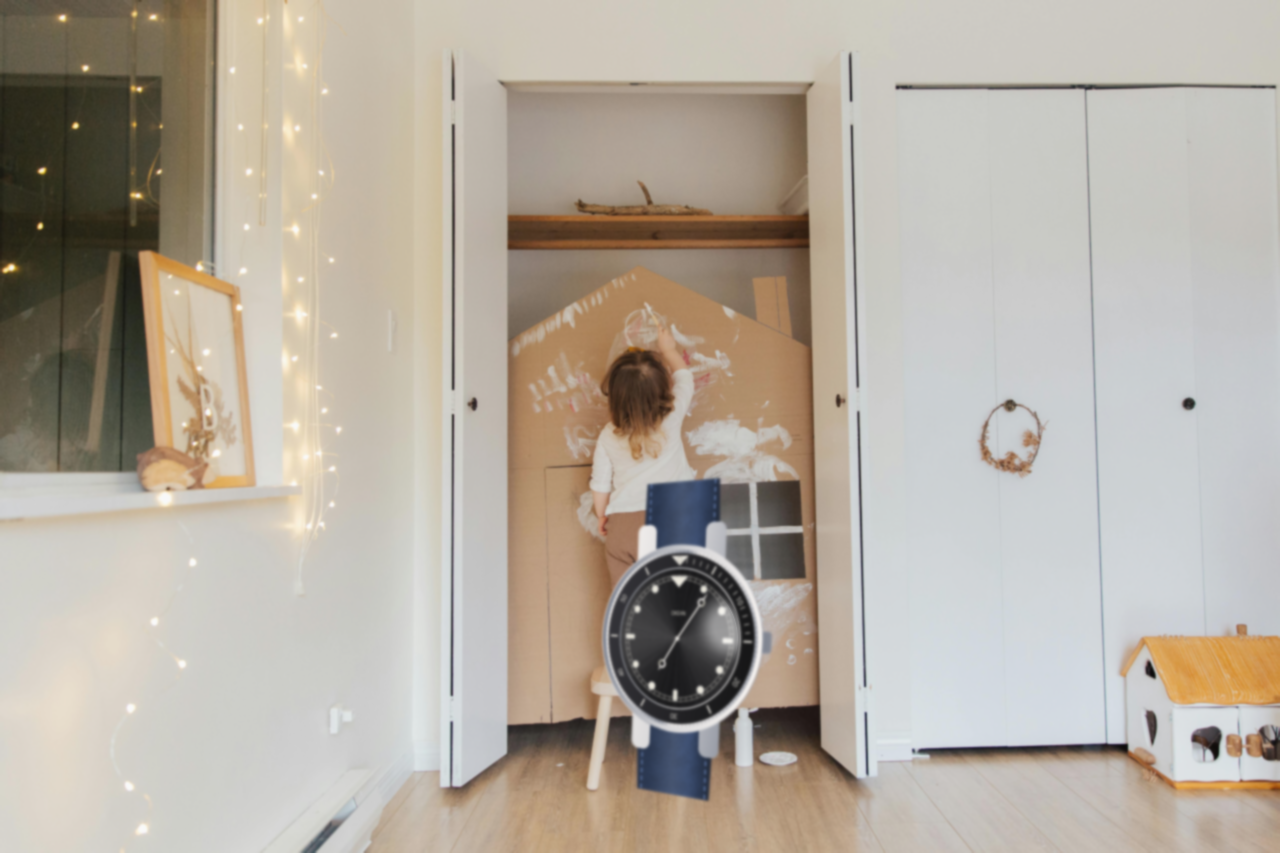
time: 7:06
